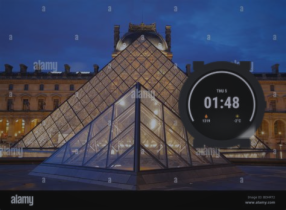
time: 1:48
